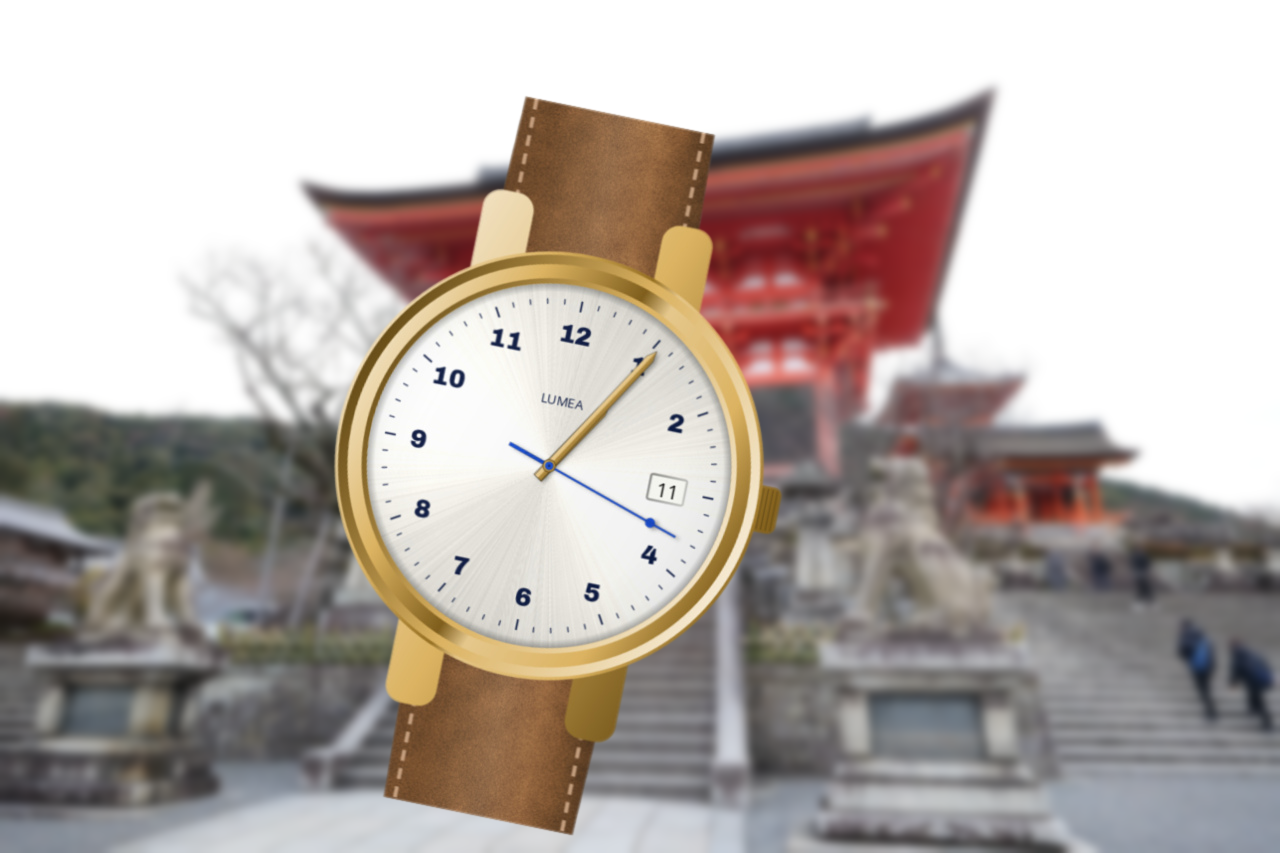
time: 1:05:18
